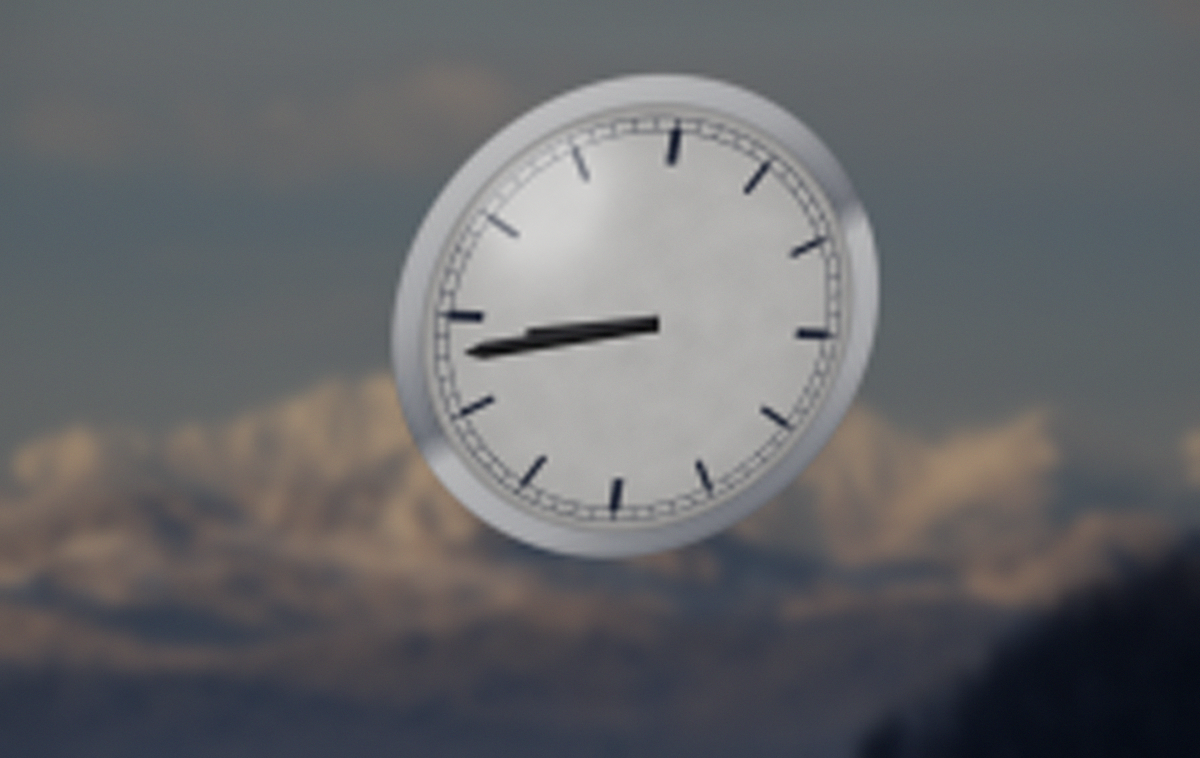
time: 8:43
